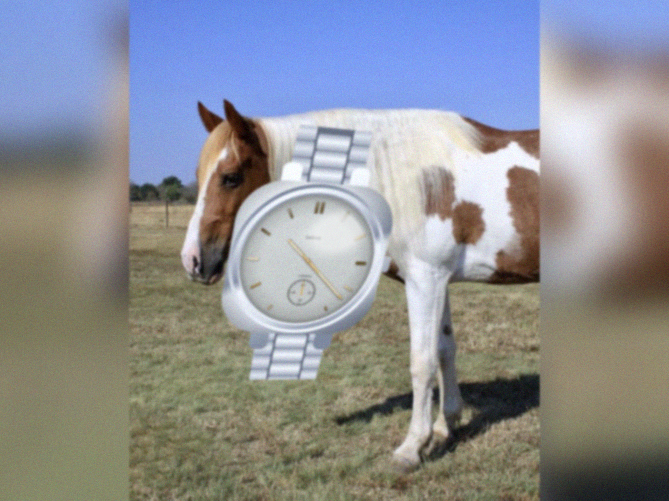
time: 10:22
